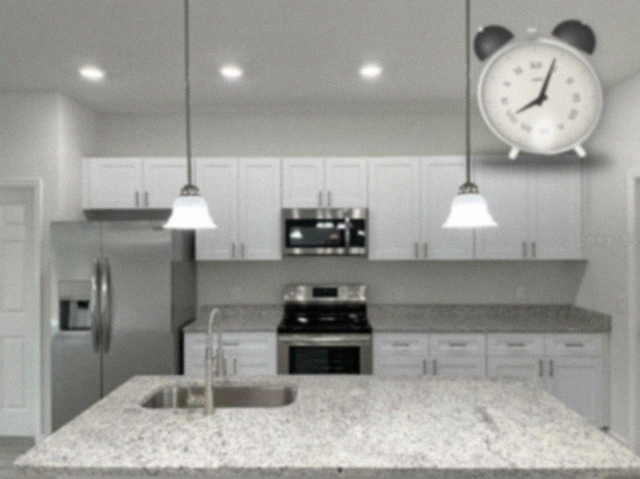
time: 8:04
